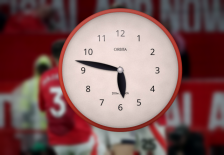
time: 5:47
